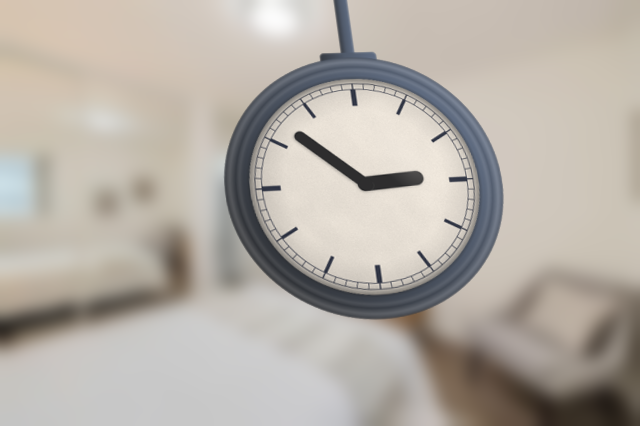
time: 2:52
